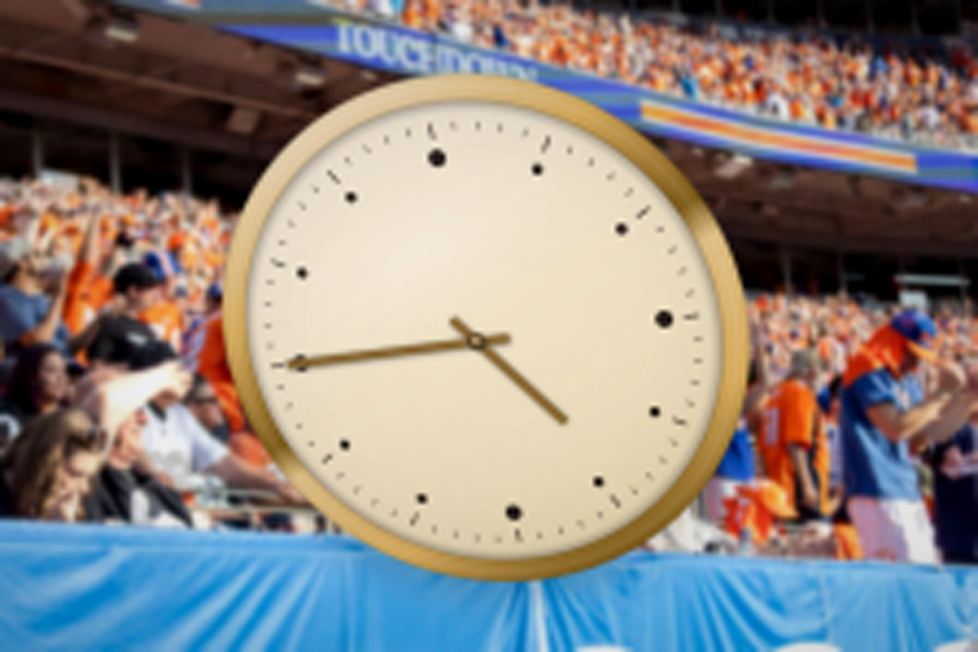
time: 4:45
